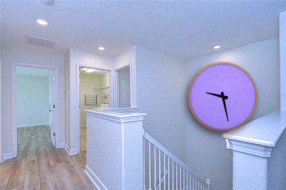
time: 9:28
